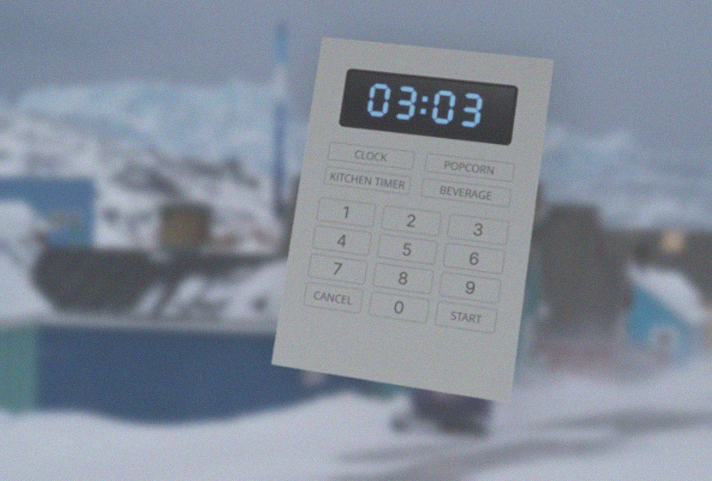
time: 3:03
